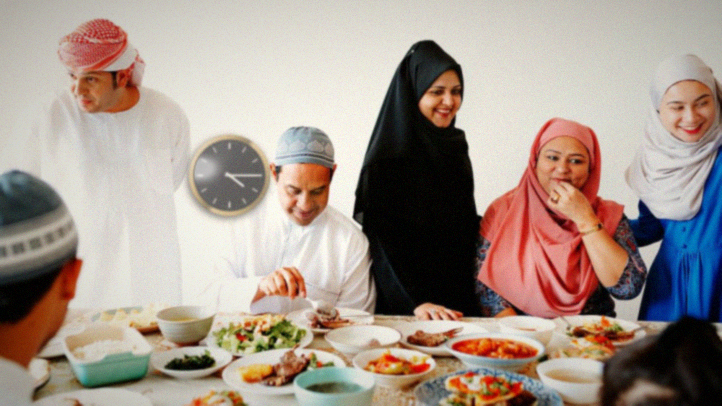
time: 4:15
